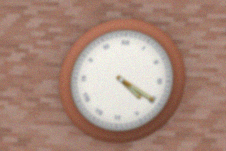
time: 4:20
